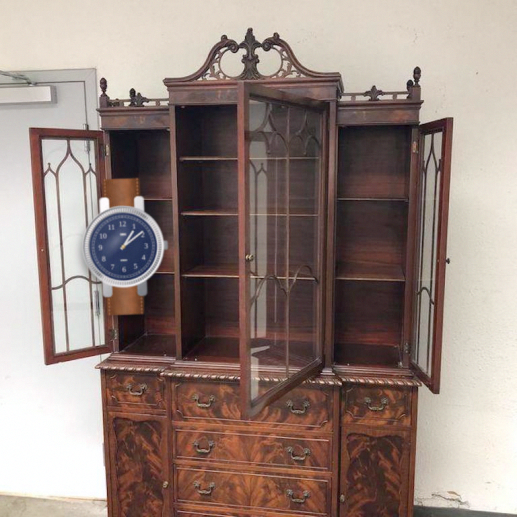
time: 1:09
